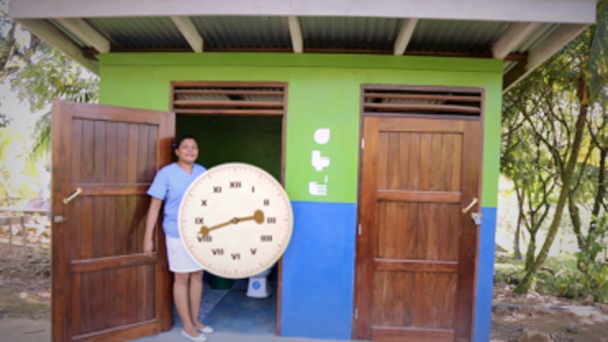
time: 2:42
